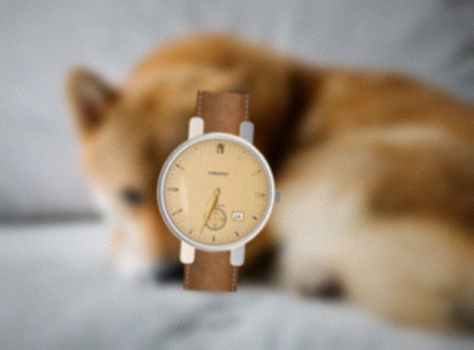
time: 6:33
